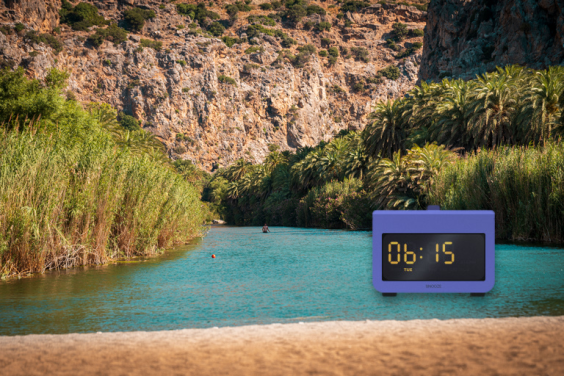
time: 6:15
